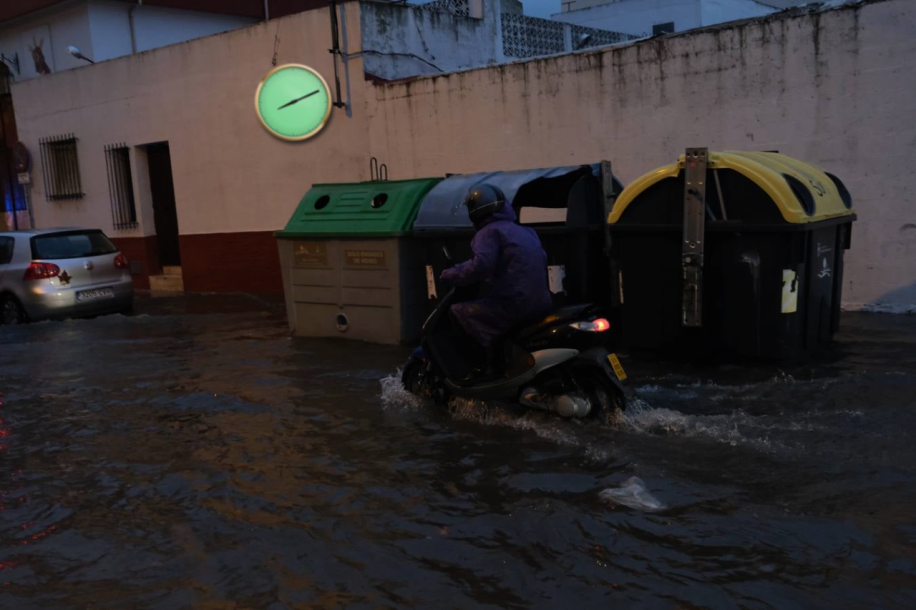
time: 8:11
